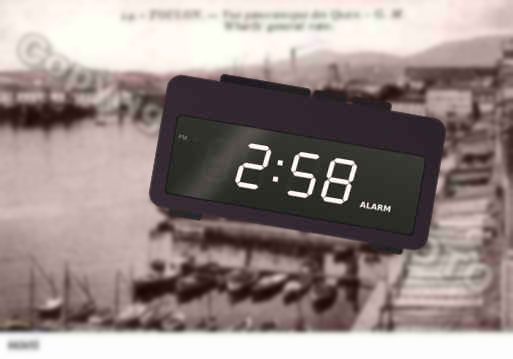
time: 2:58
